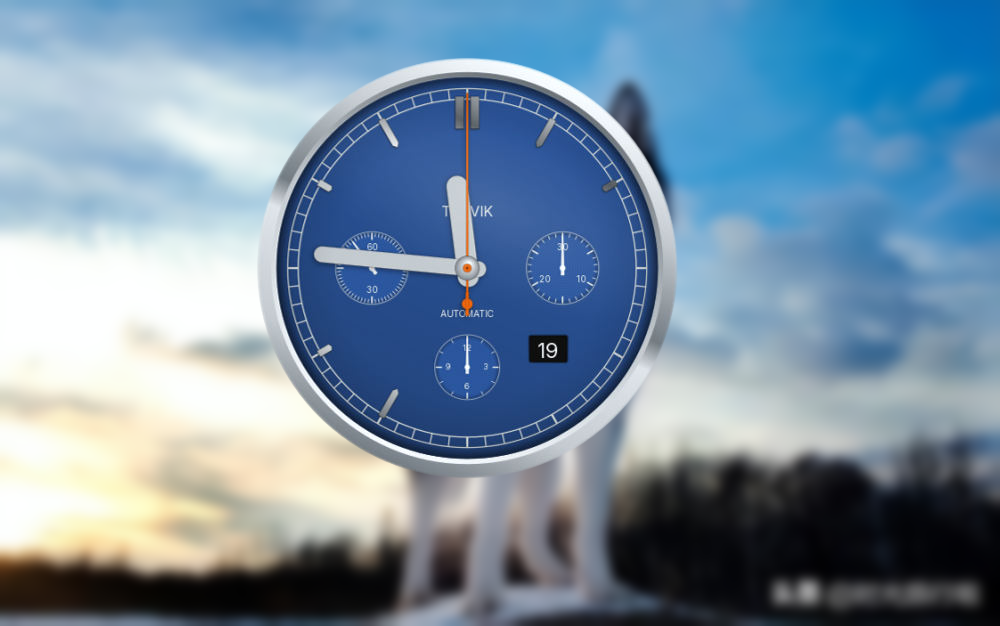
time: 11:45:54
